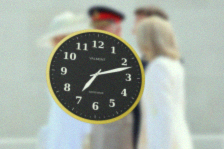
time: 7:12
